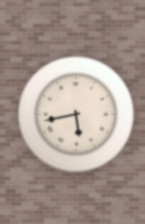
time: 5:43
